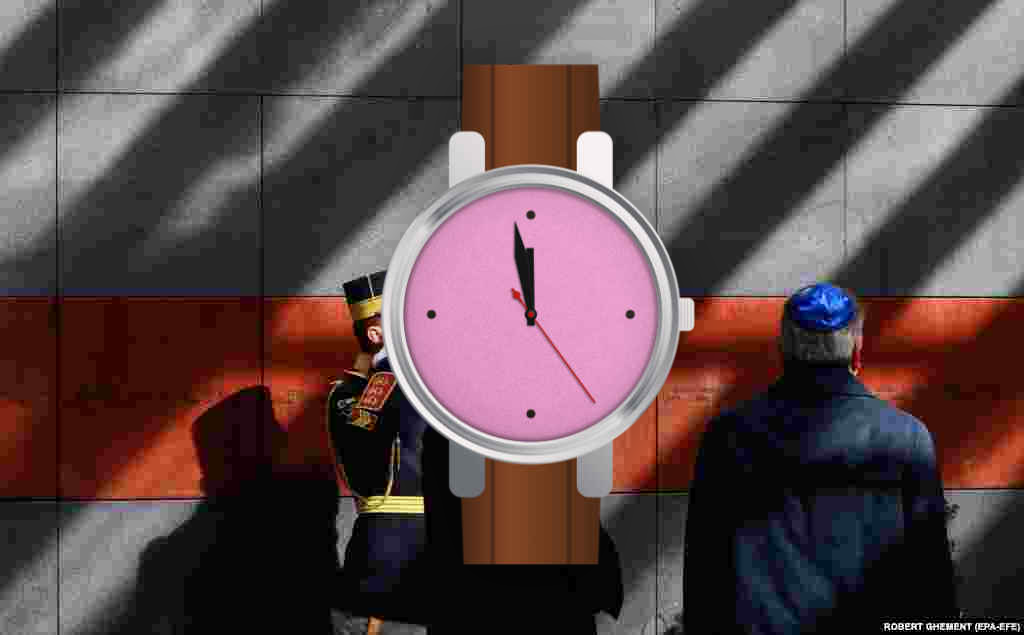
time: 11:58:24
